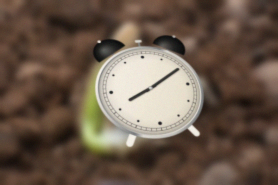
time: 8:10
